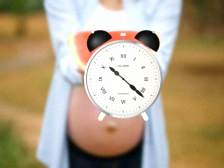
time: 10:22
